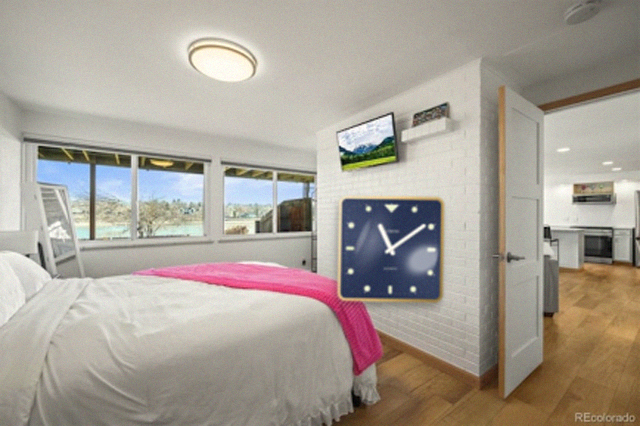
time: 11:09
